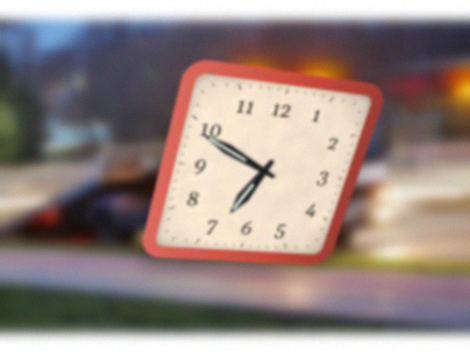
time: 6:49
